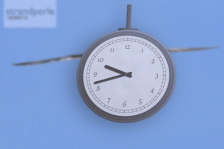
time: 9:42
